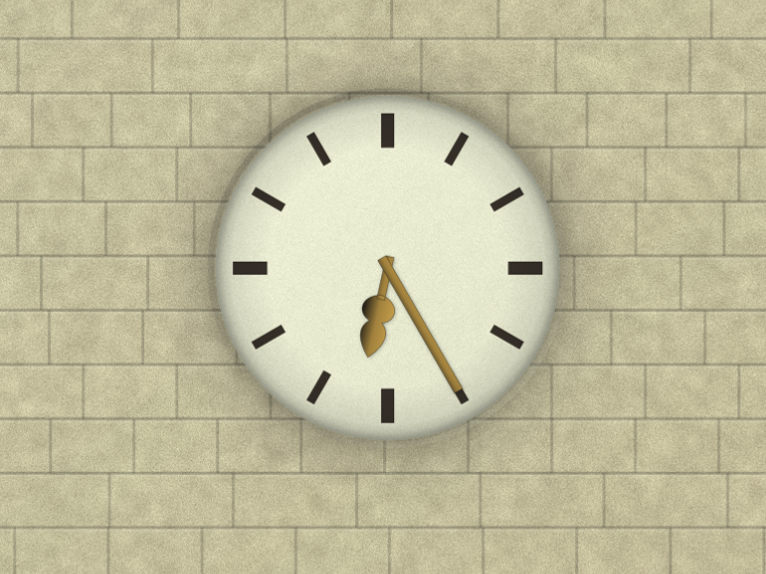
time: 6:25
